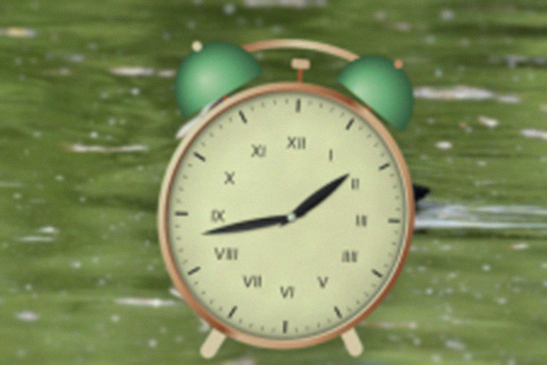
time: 1:43
